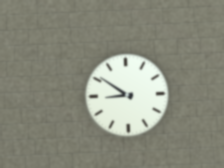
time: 8:51
